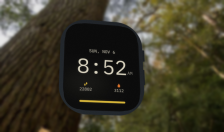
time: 8:52
